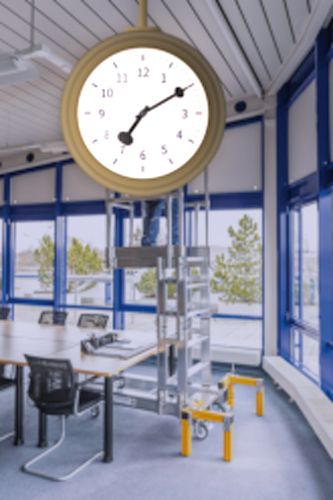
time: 7:10
